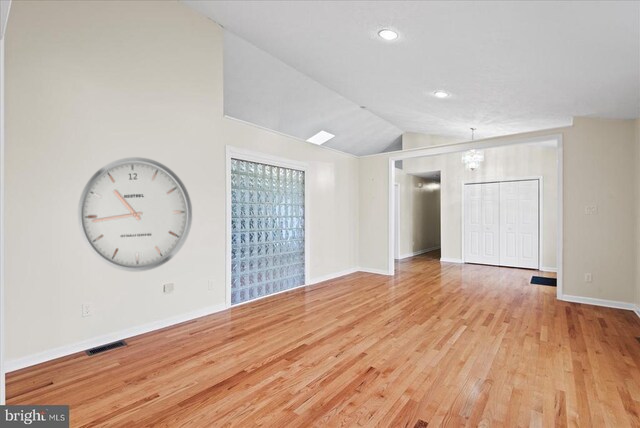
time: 10:44
